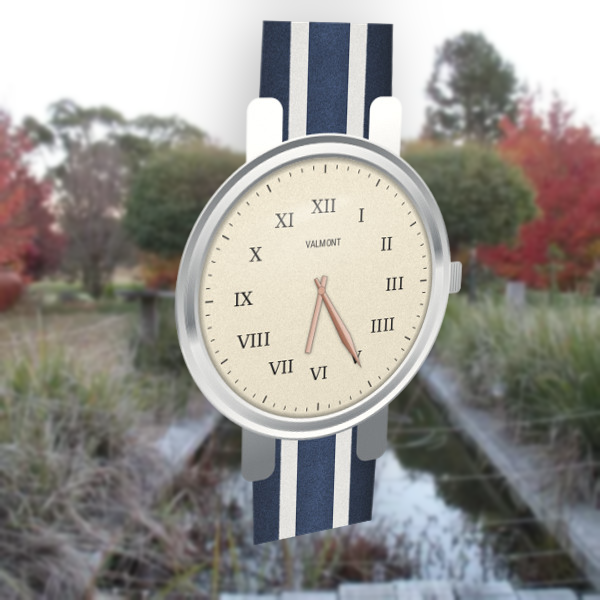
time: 6:25
